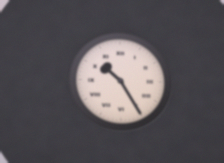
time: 10:25
